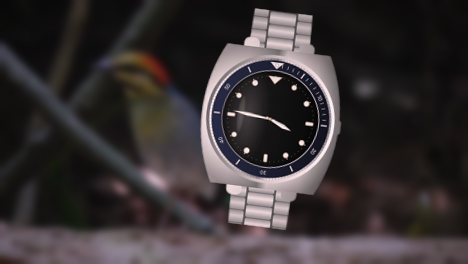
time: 3:46
